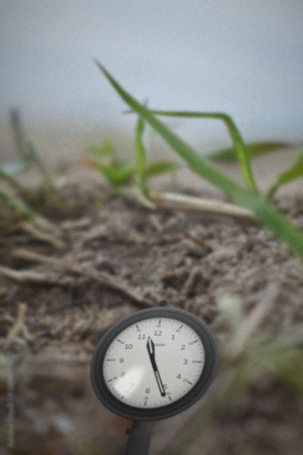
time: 11:26
